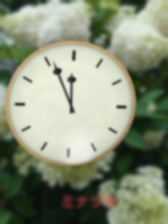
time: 11:56
